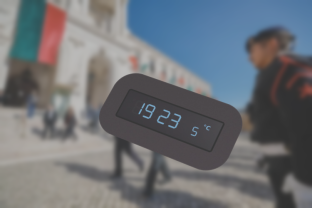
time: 19:23
